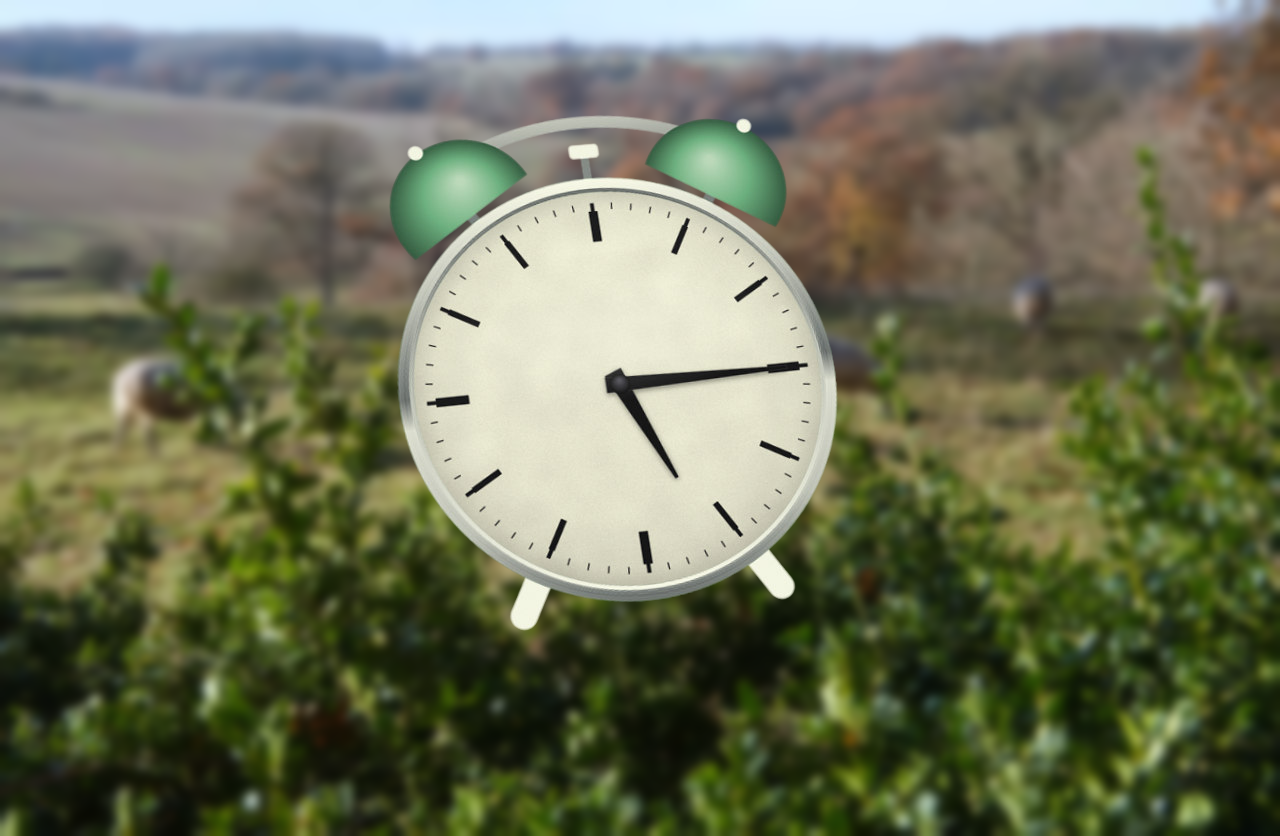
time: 5:15
